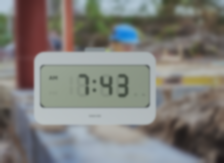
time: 7:43
